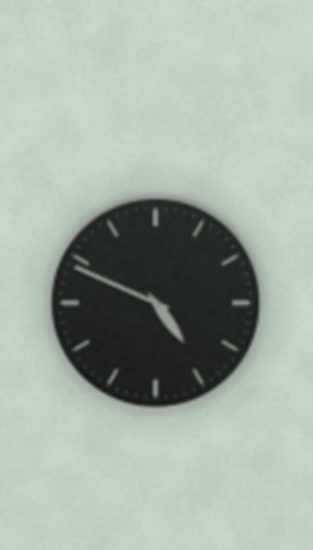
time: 4:49
